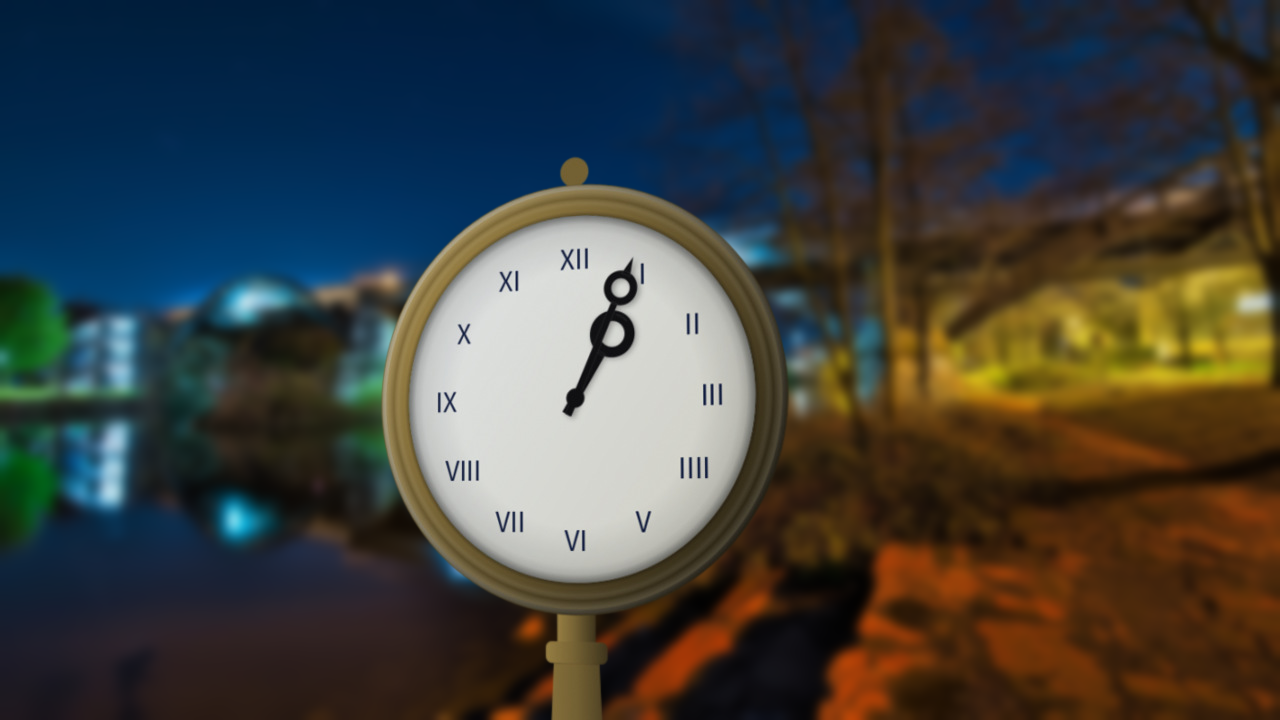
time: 1:04
